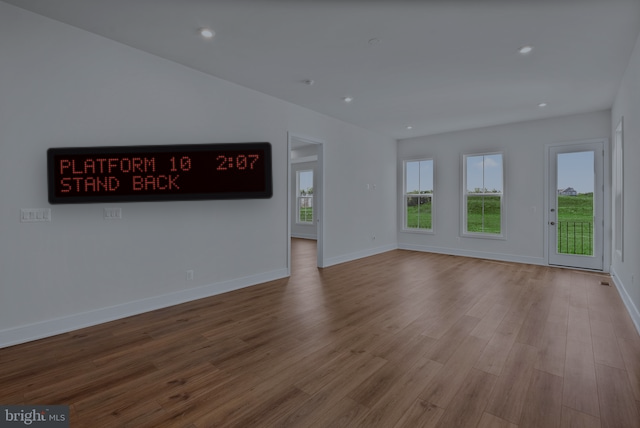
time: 2:07
